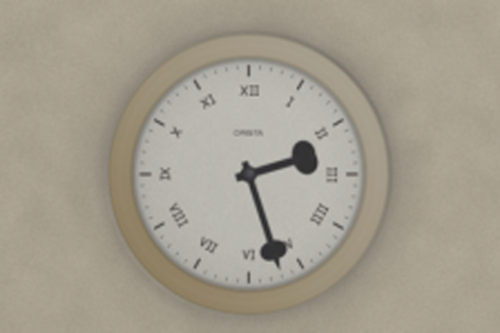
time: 2:27
